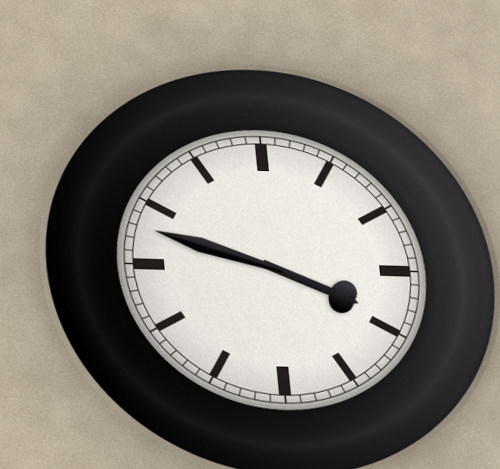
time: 3:48
